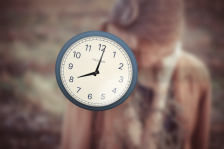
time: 8:01
